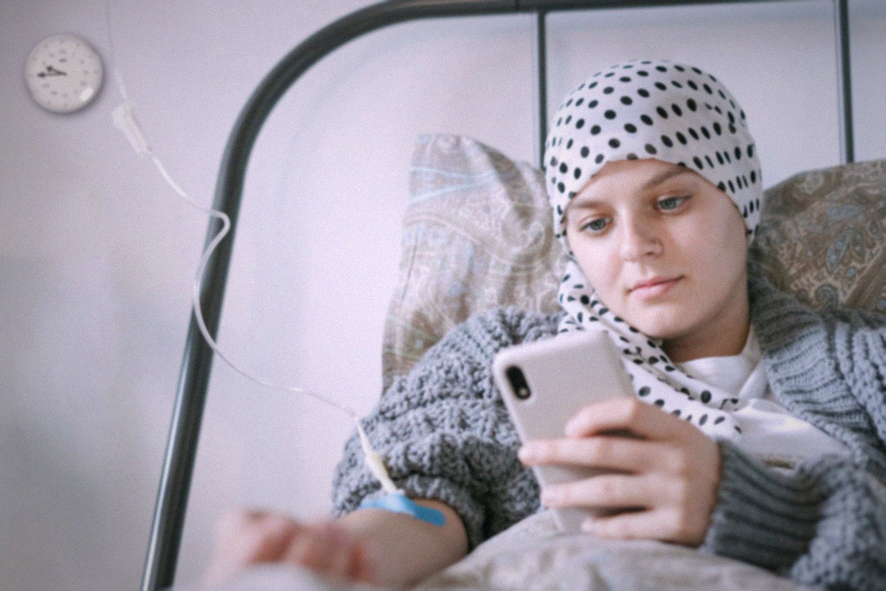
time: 9:45
